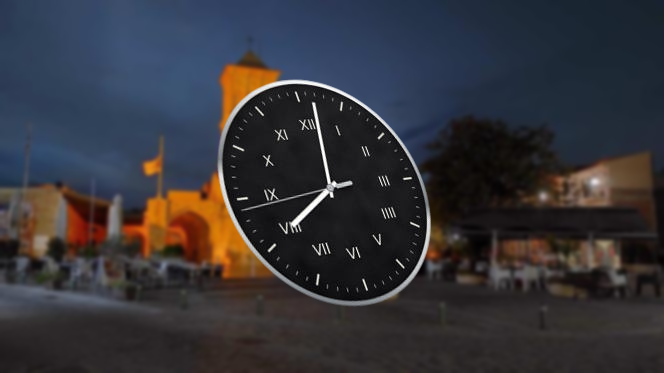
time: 8:01:44
